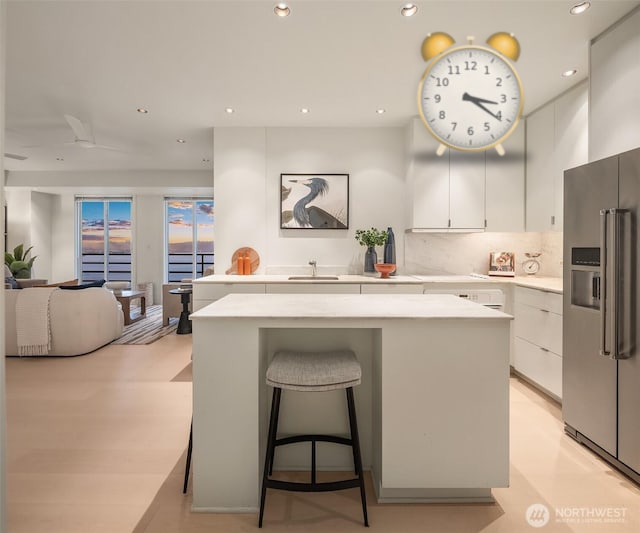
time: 3:21
